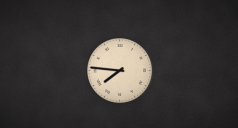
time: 7:46
